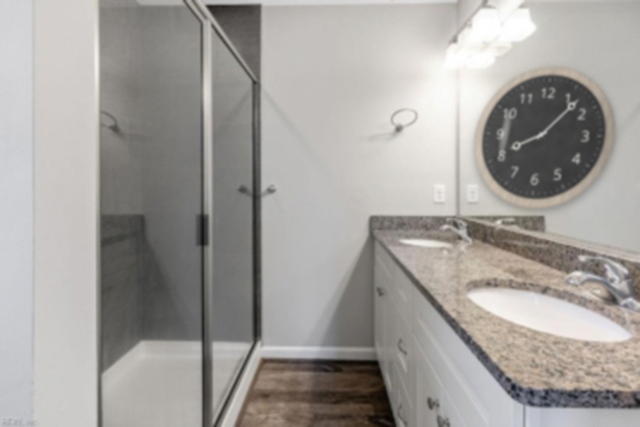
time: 8:07
